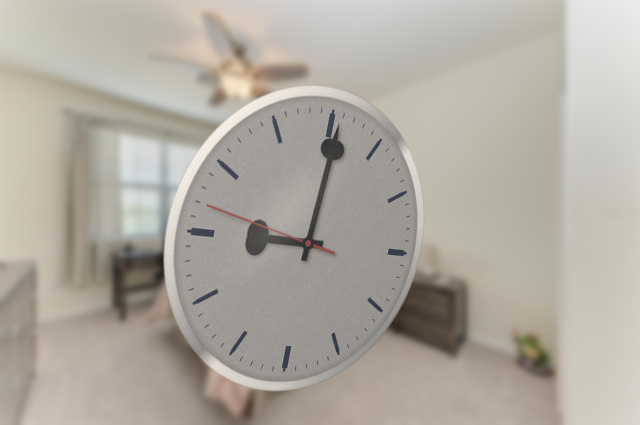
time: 9:00:47
